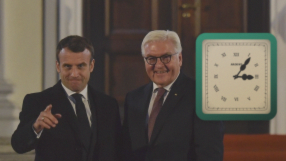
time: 3:06
